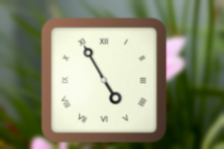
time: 4:55
